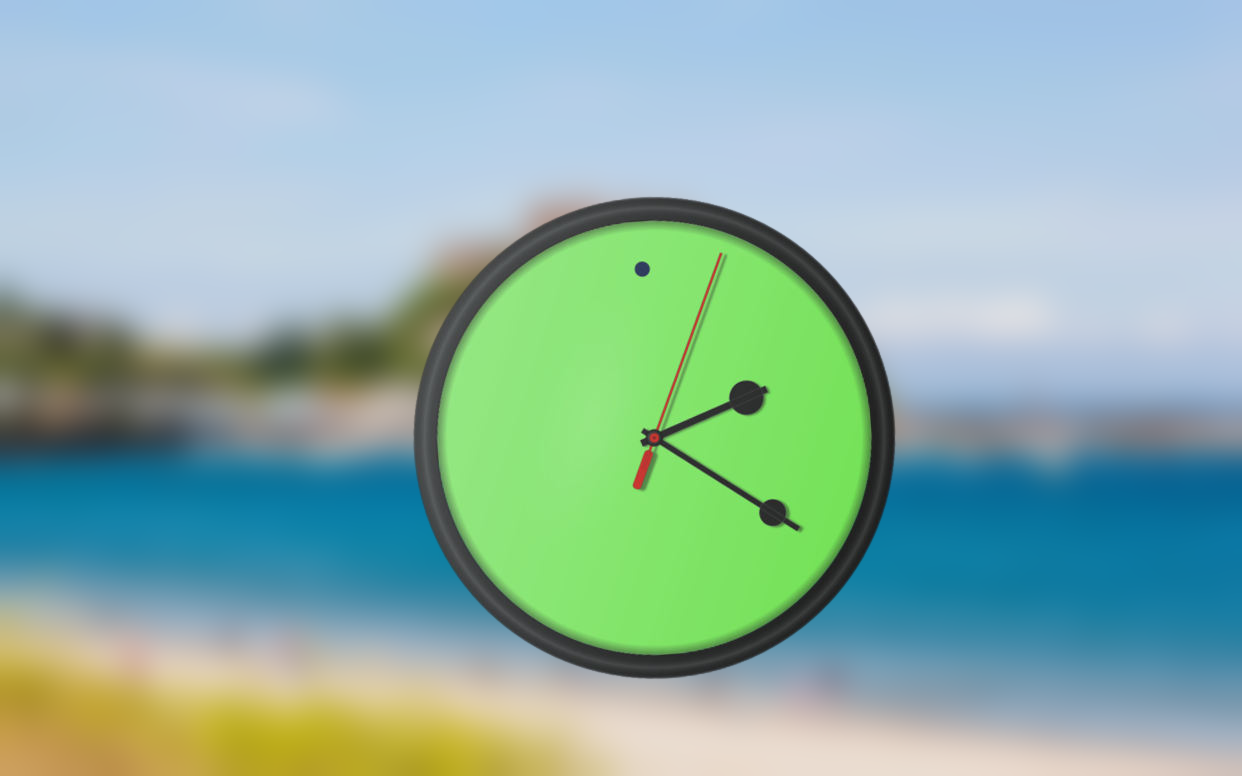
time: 2:21:04
